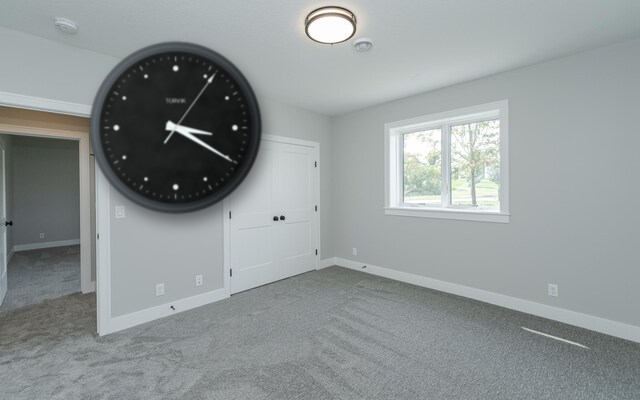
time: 3:20:06
